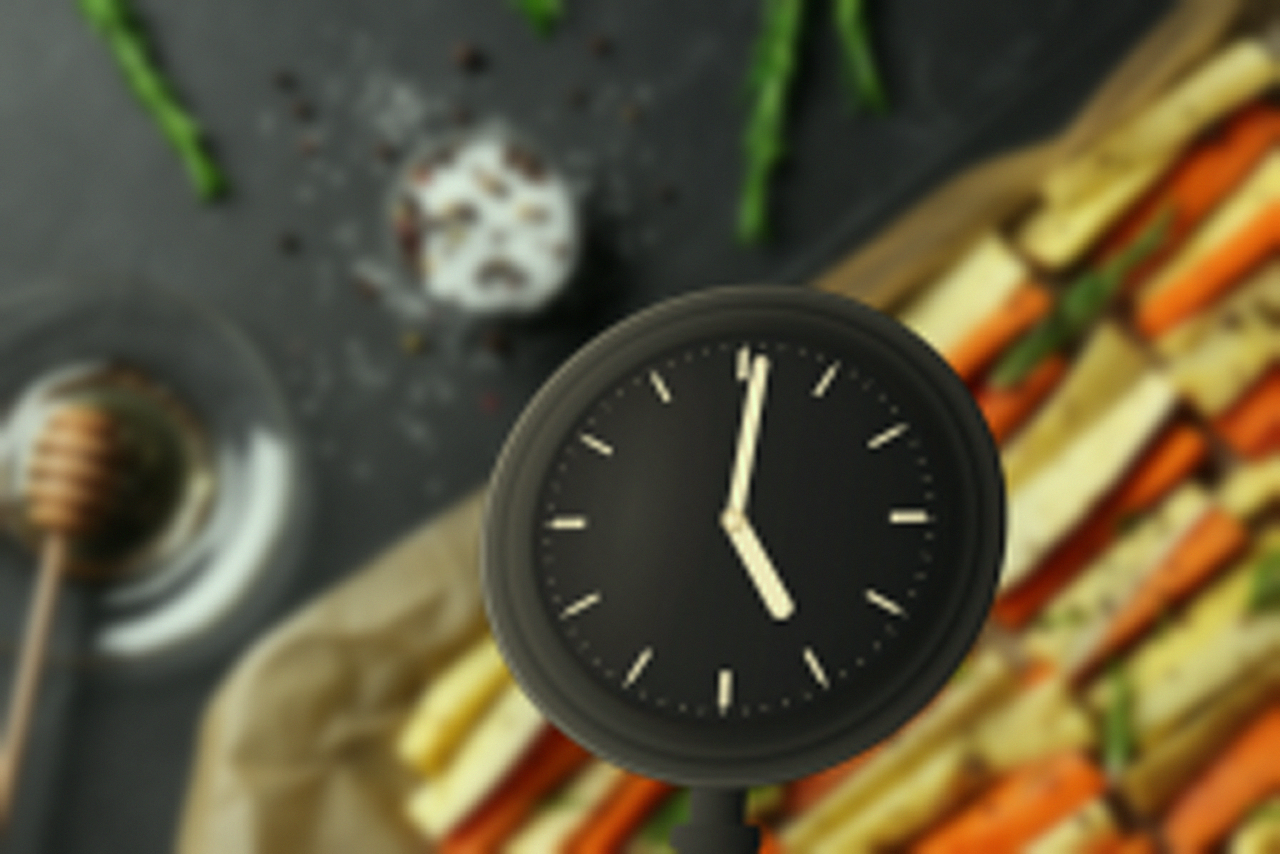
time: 5:01
